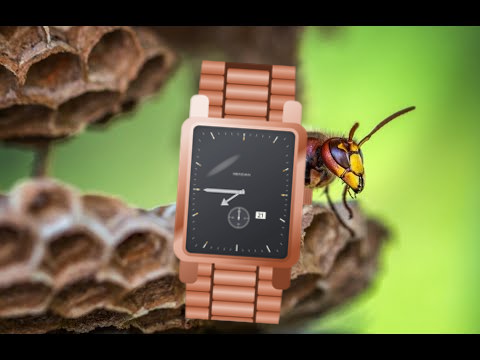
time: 7:45
